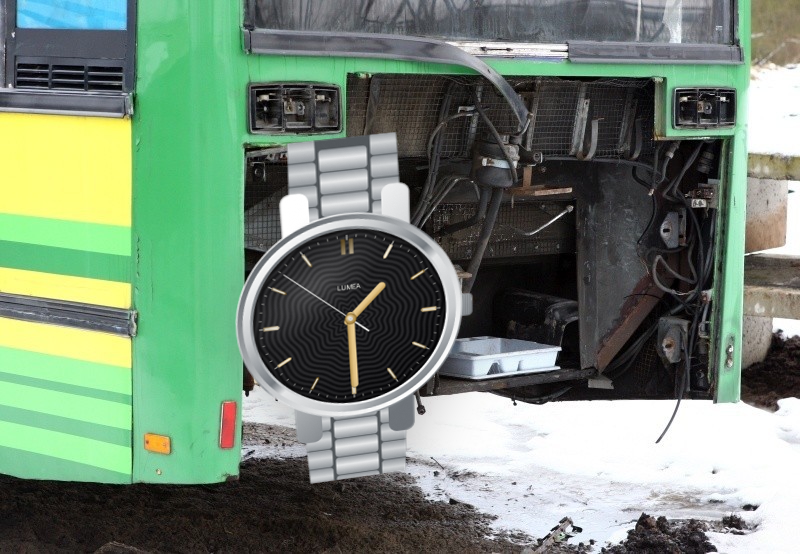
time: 1:29:52
